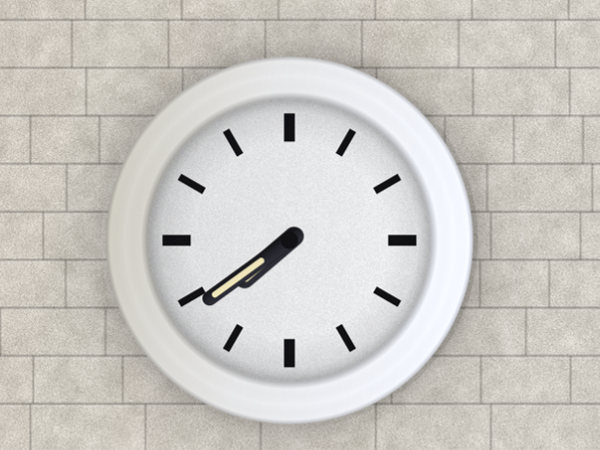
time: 7:39
